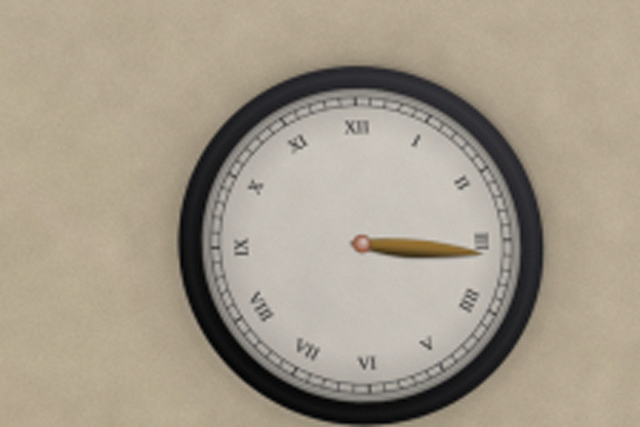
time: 3:16
